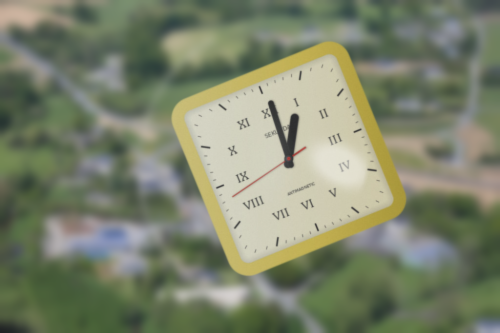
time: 1:00:43
